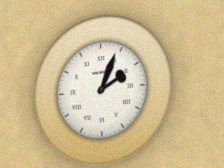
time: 2:04
